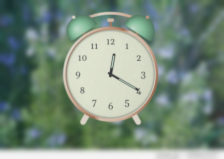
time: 12:20
